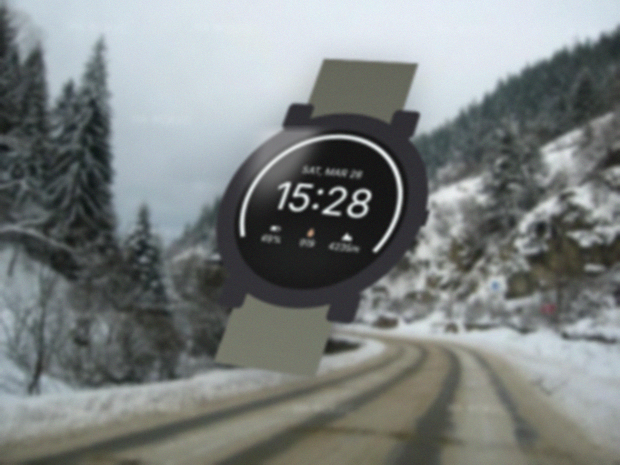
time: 15:28
